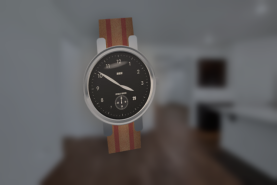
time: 3:51
